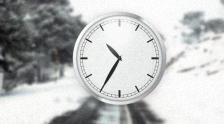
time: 10:35
